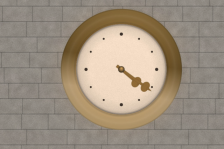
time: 4:21
